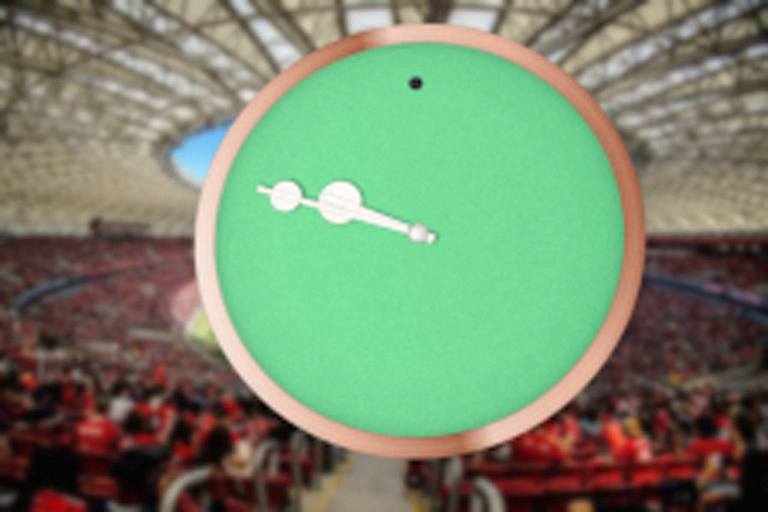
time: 9:48
